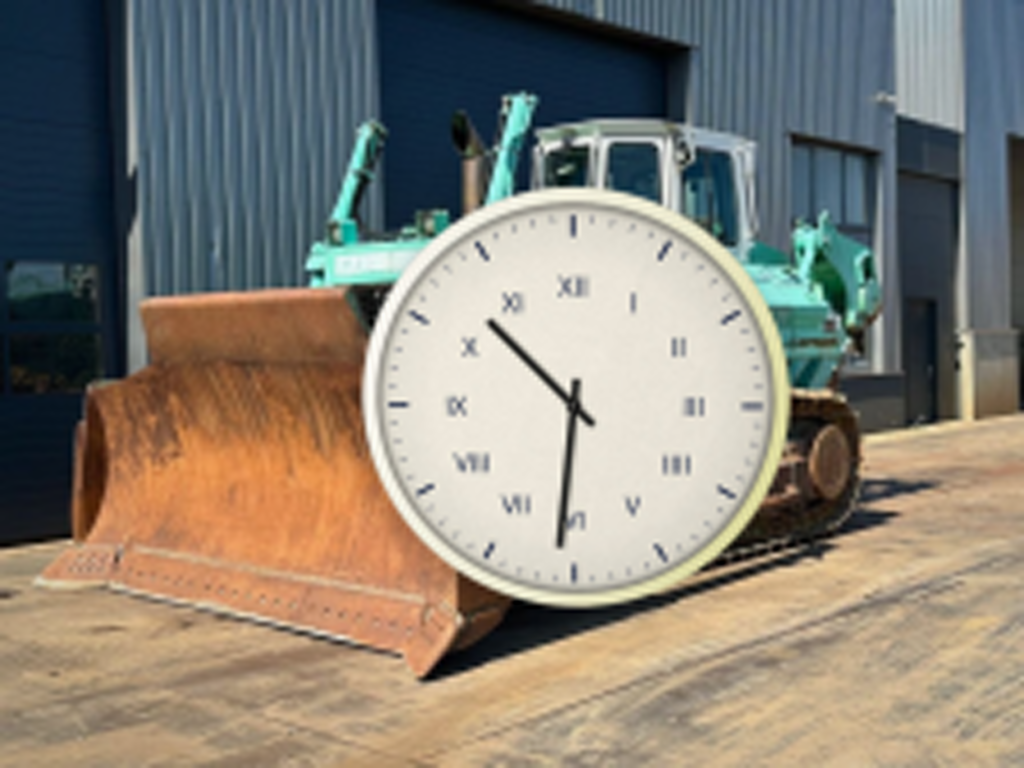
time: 10:31
